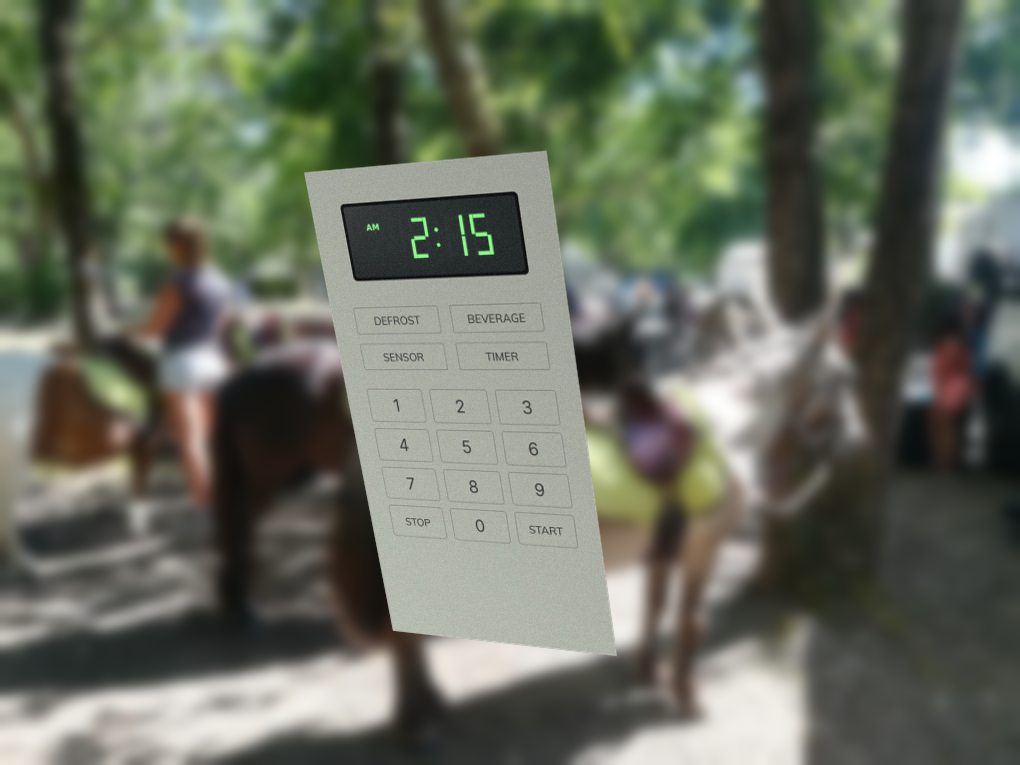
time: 2:15
